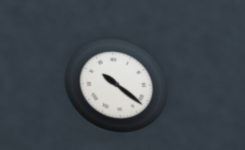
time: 10:22
